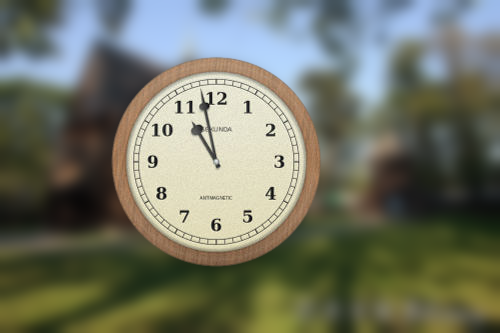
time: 10:58
